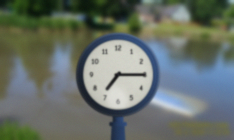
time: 7:15
